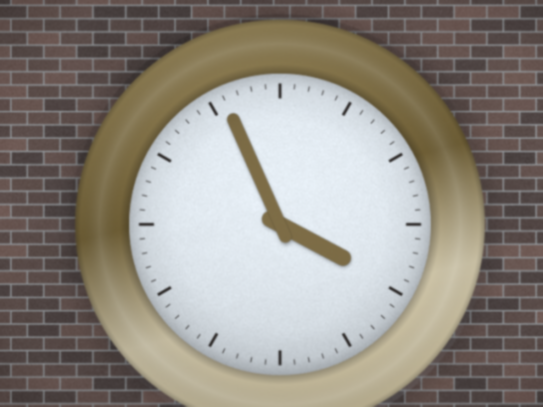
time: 3:56
